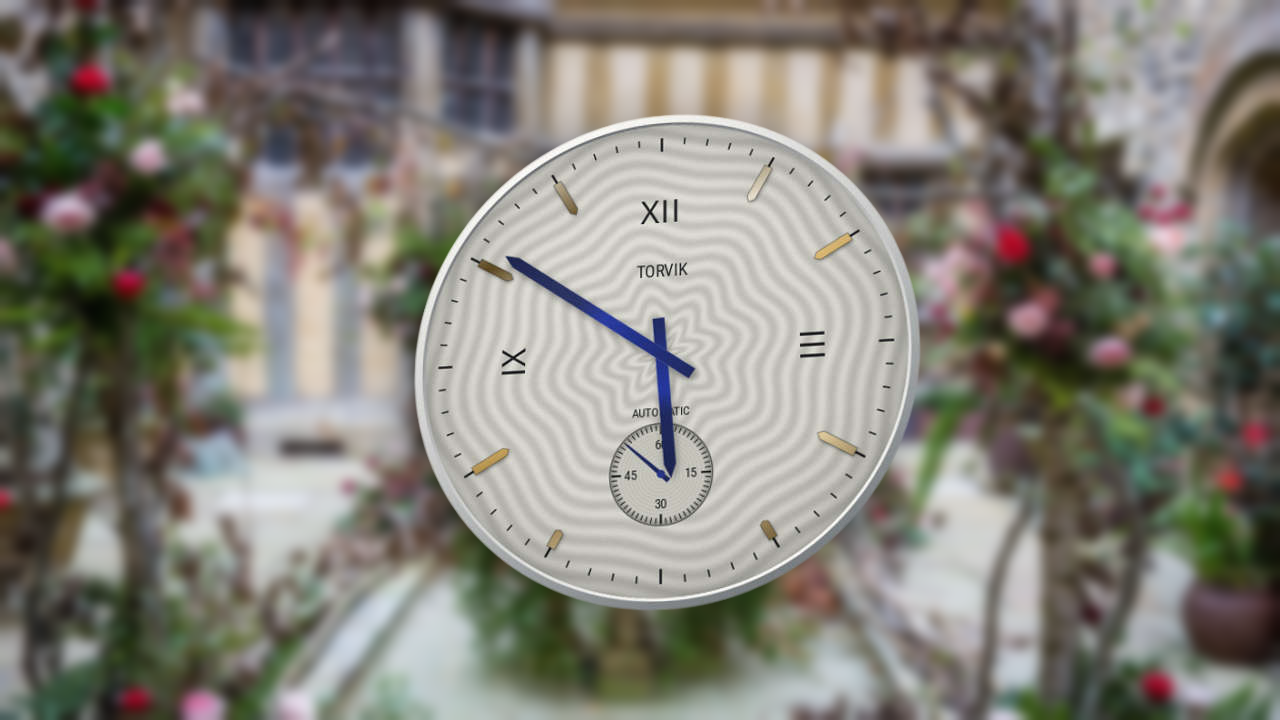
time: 5:50:52
